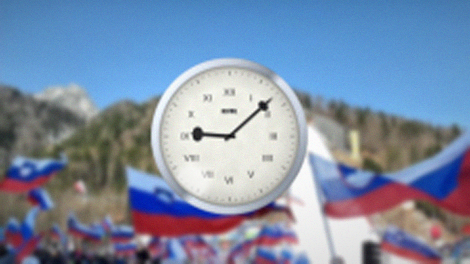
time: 9:08
